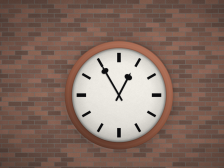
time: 12:55
